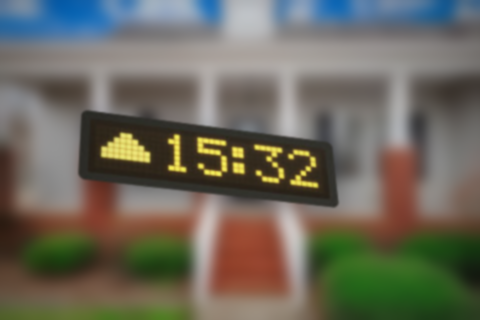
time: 15:32
